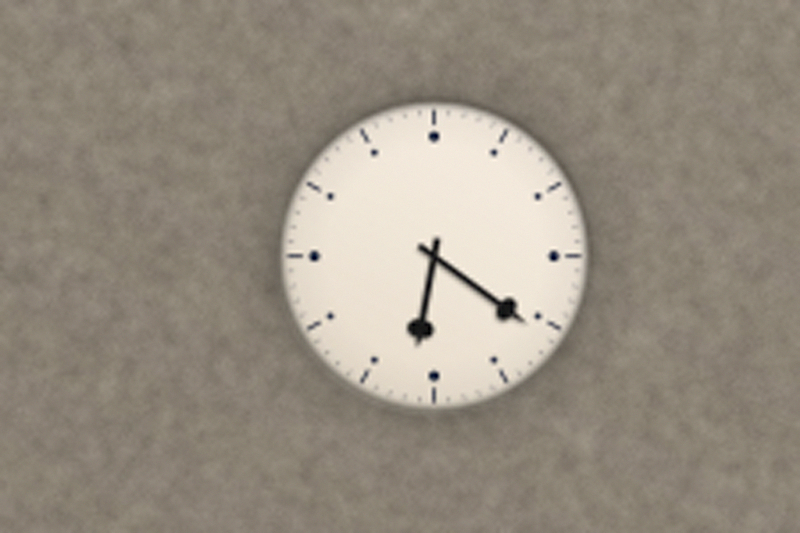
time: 6:21
